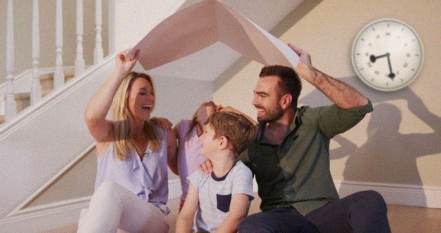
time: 8:28
